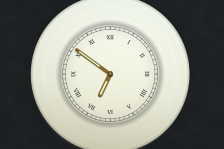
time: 6:51
